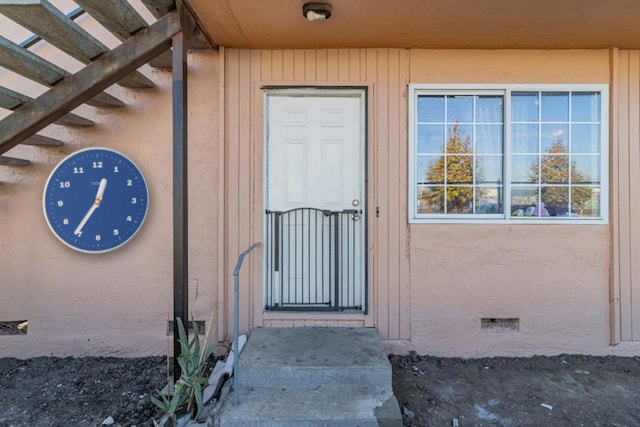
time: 12:36
